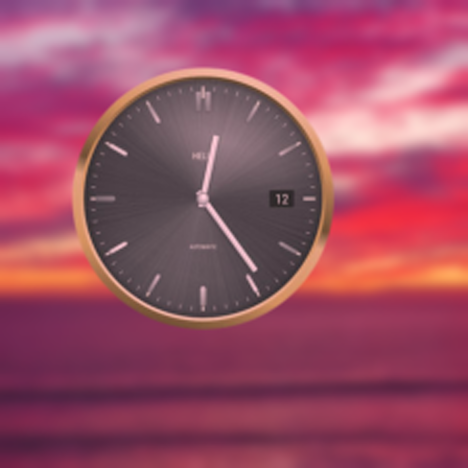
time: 12:24
